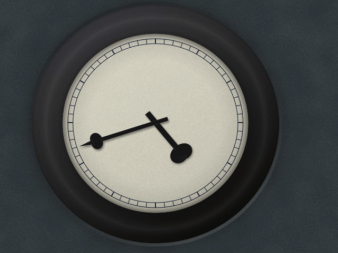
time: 4:42
